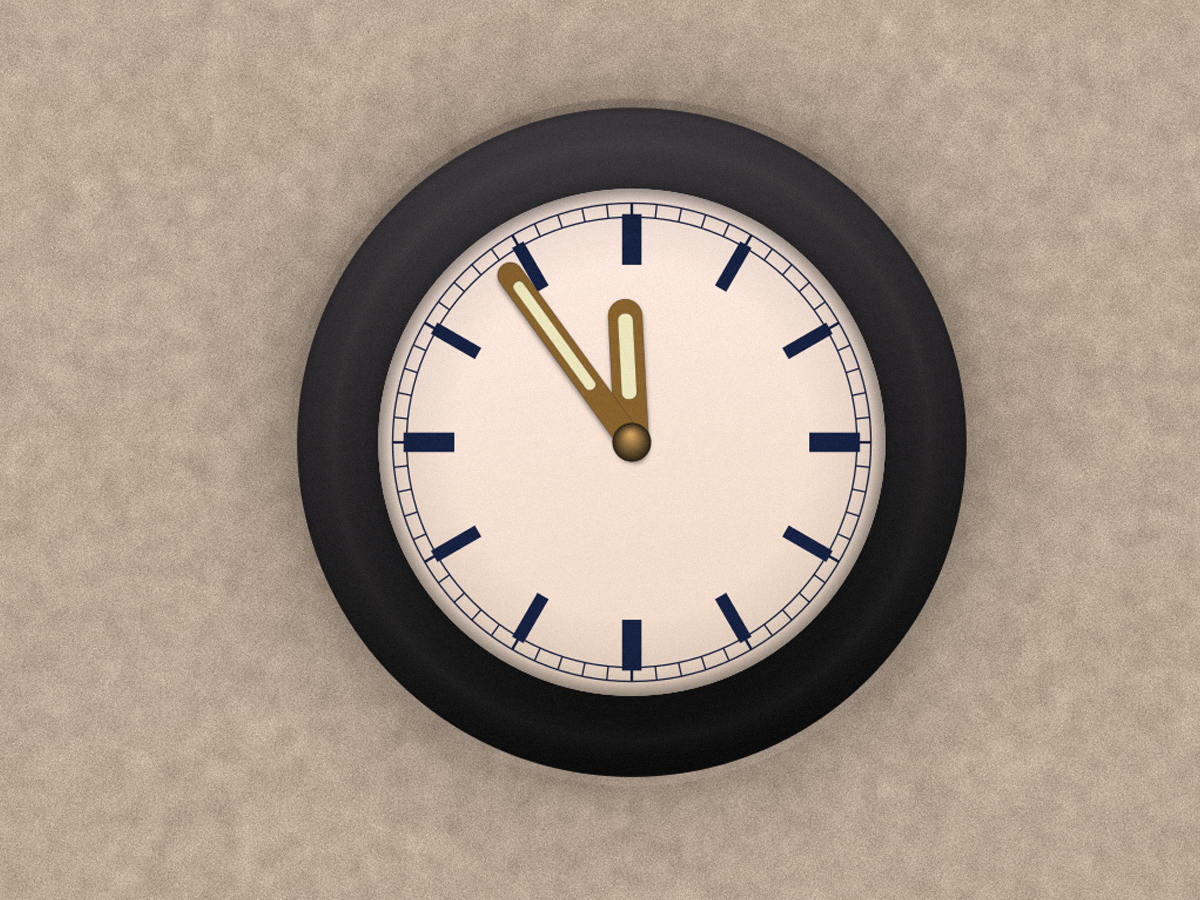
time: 11:54
